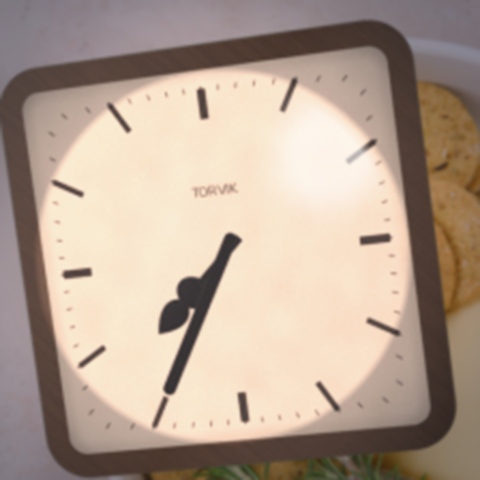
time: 7:35
